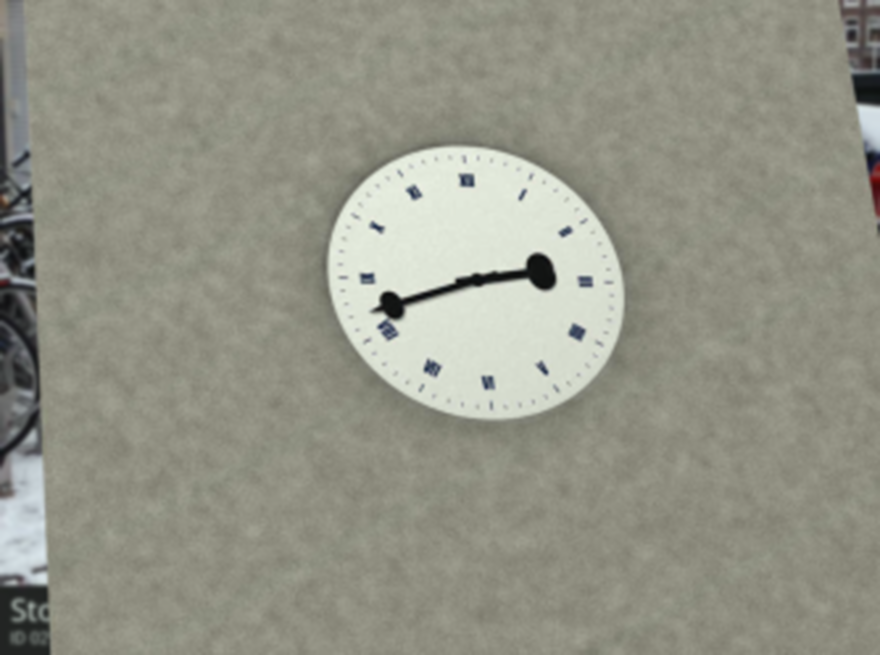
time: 2:42
